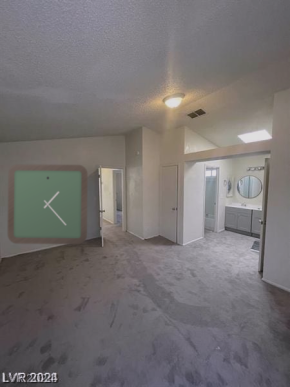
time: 1:23
